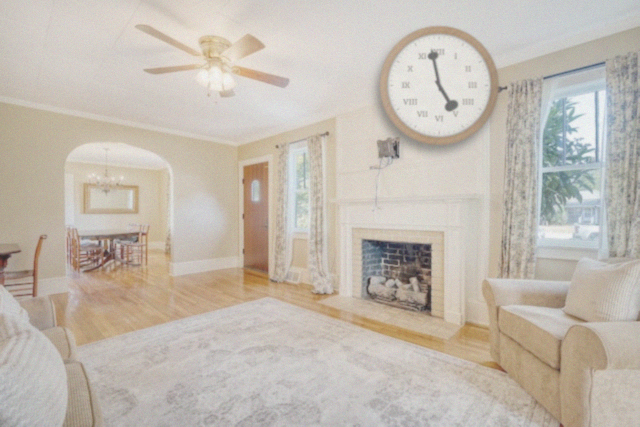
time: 4:58
